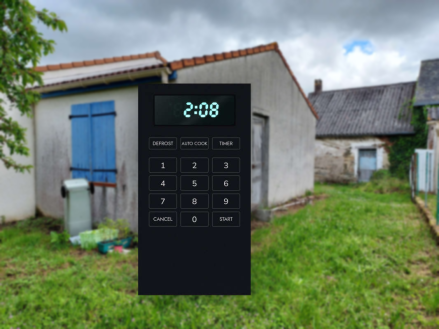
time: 2:08
